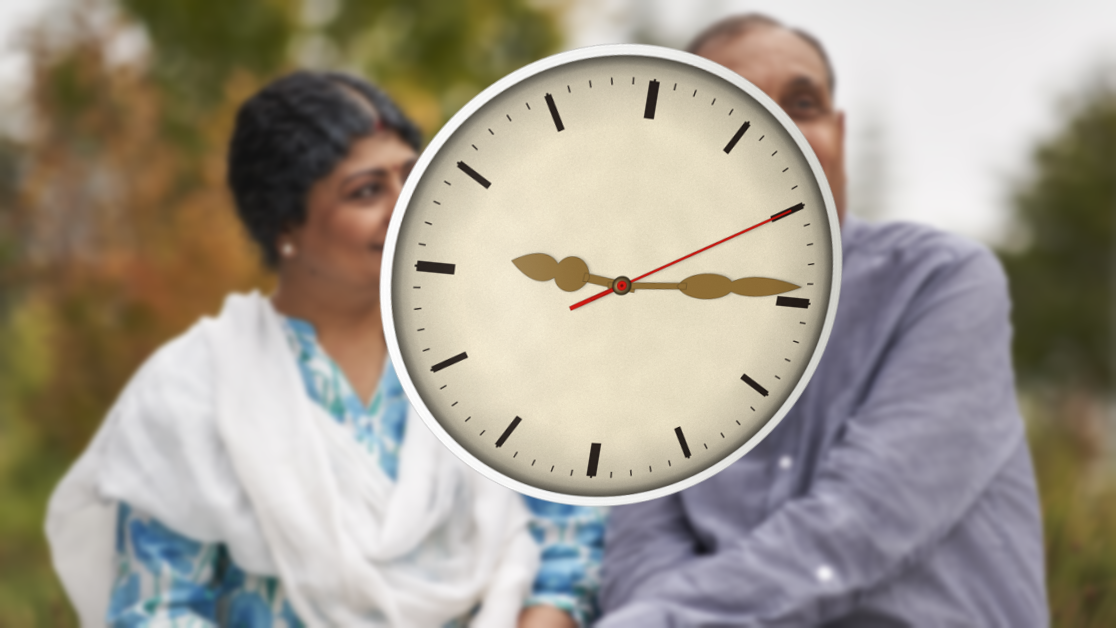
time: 9:14:10
